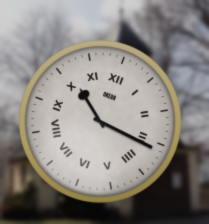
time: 10:16
